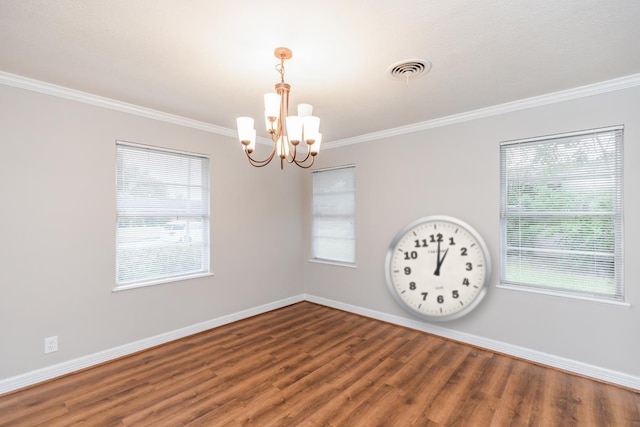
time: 1:01
